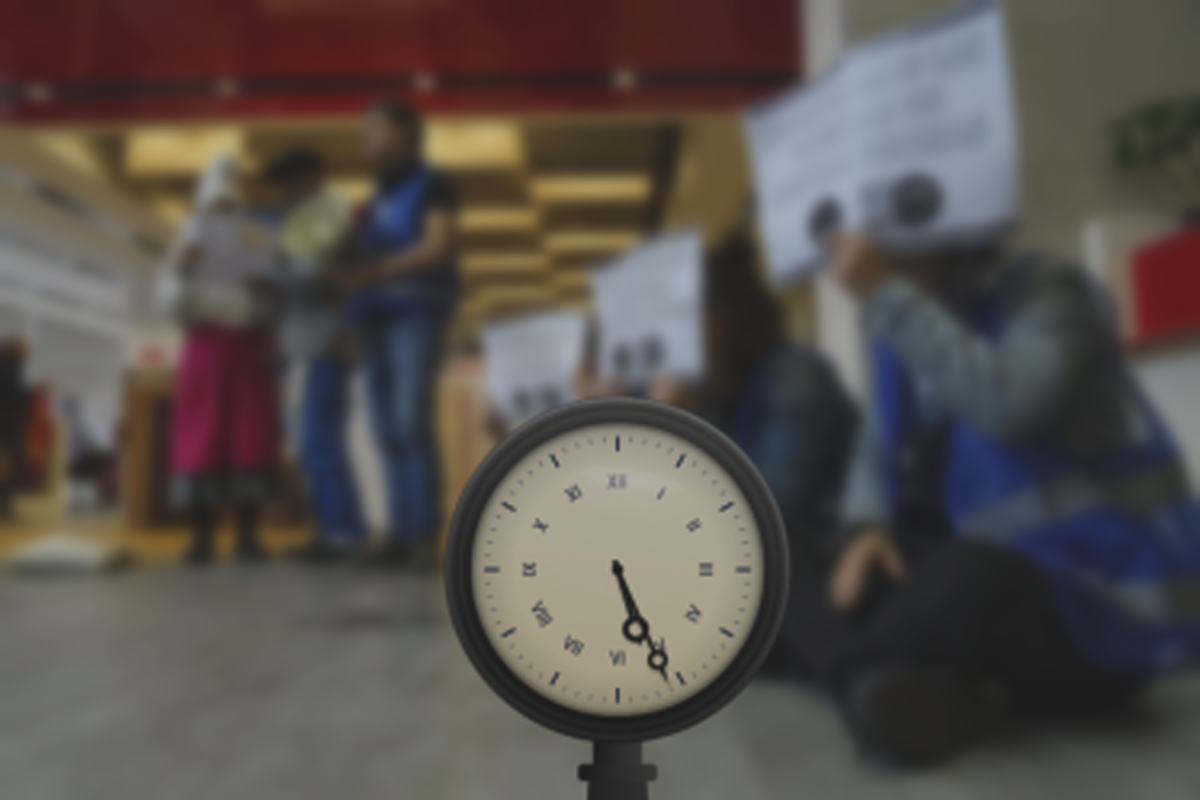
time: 5:26
